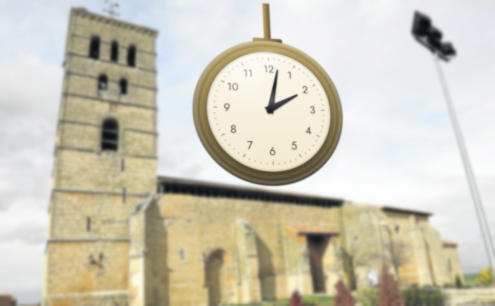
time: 2:02
